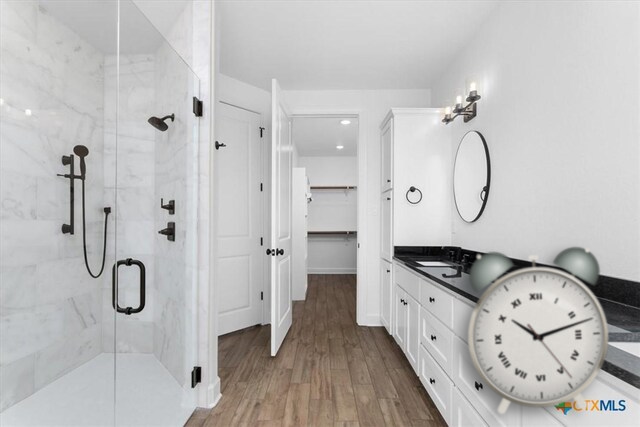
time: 10:12:24
